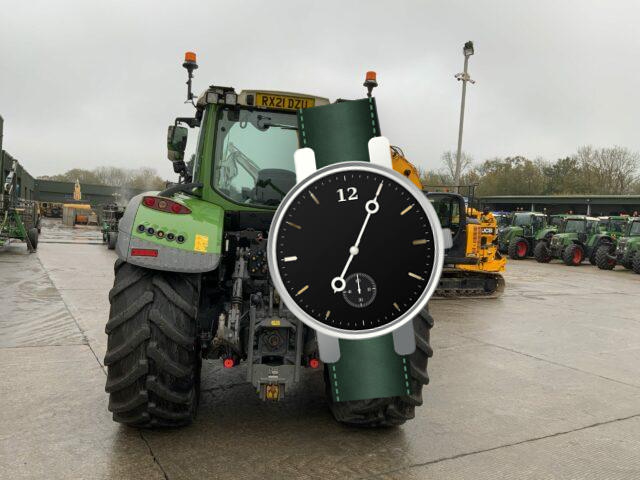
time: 7:05
